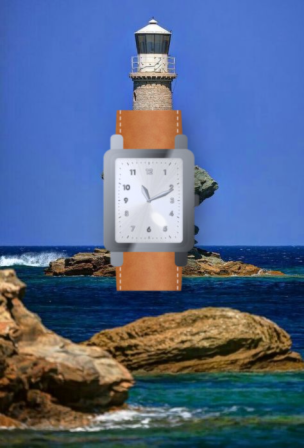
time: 11:11
